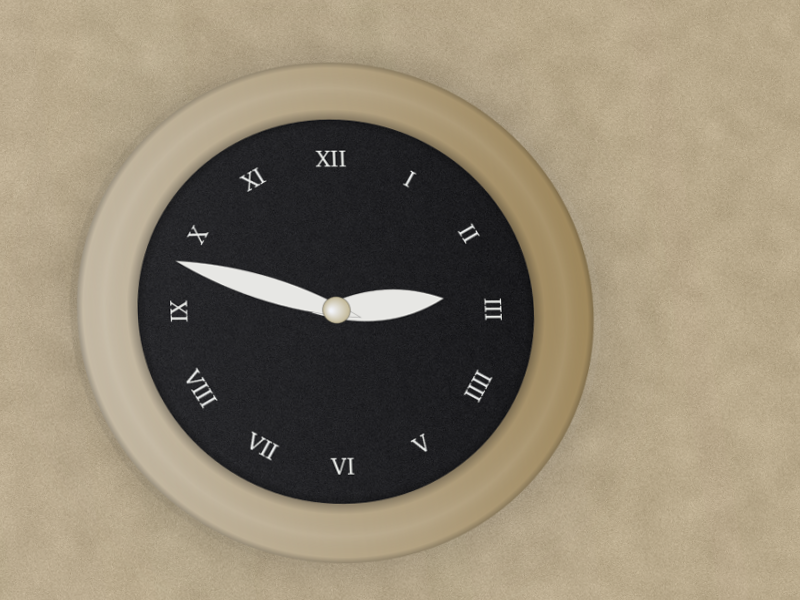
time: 2:48
